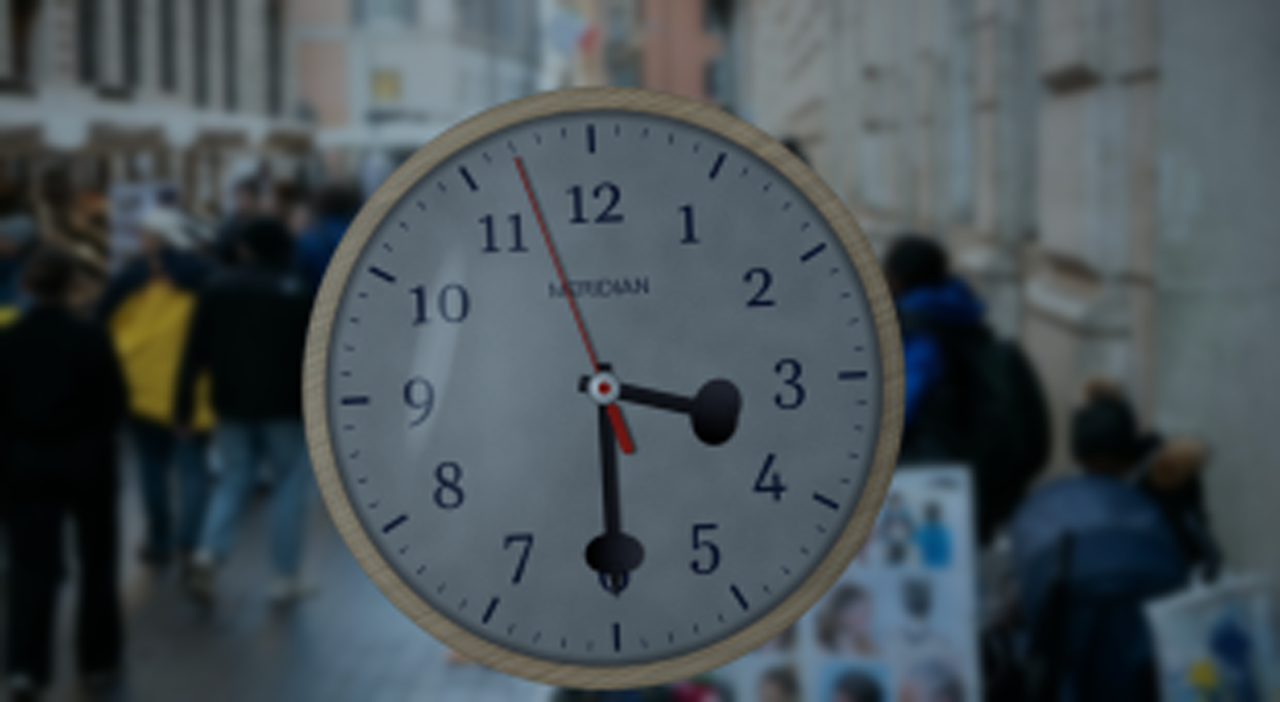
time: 3:29:57
